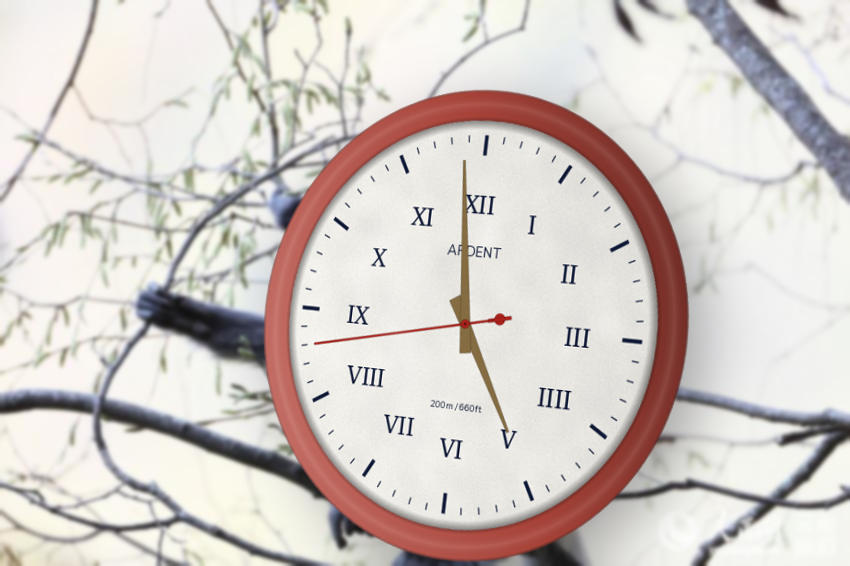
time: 4:58:43
